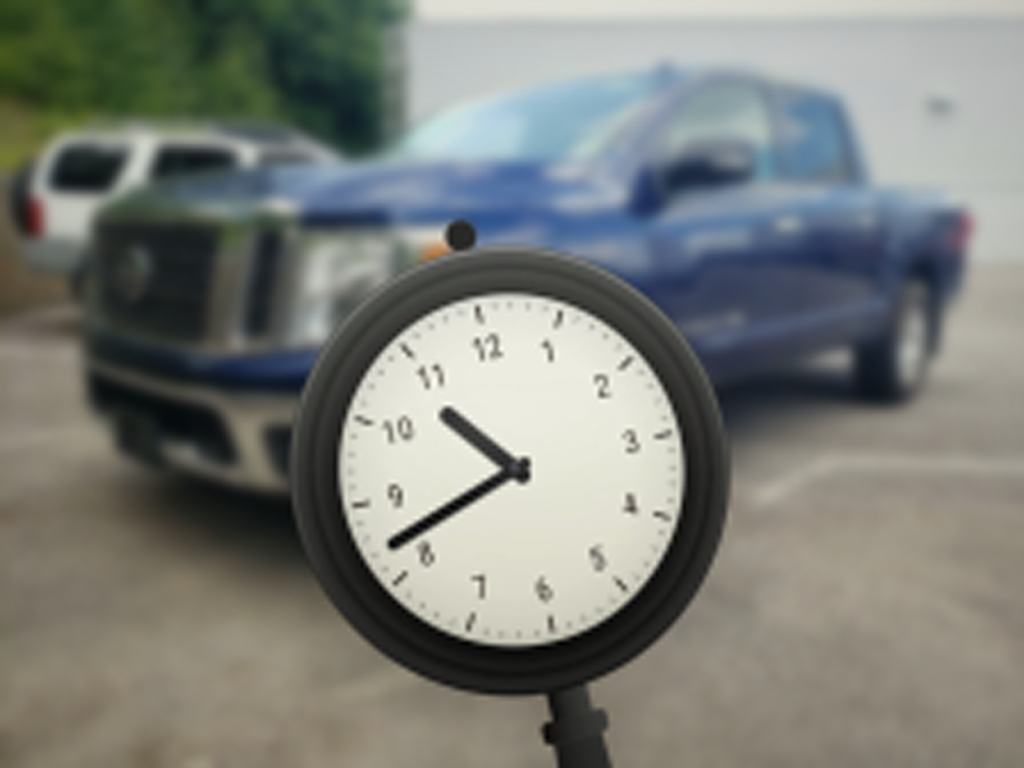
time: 10:42
